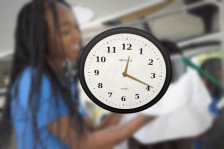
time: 12:19
